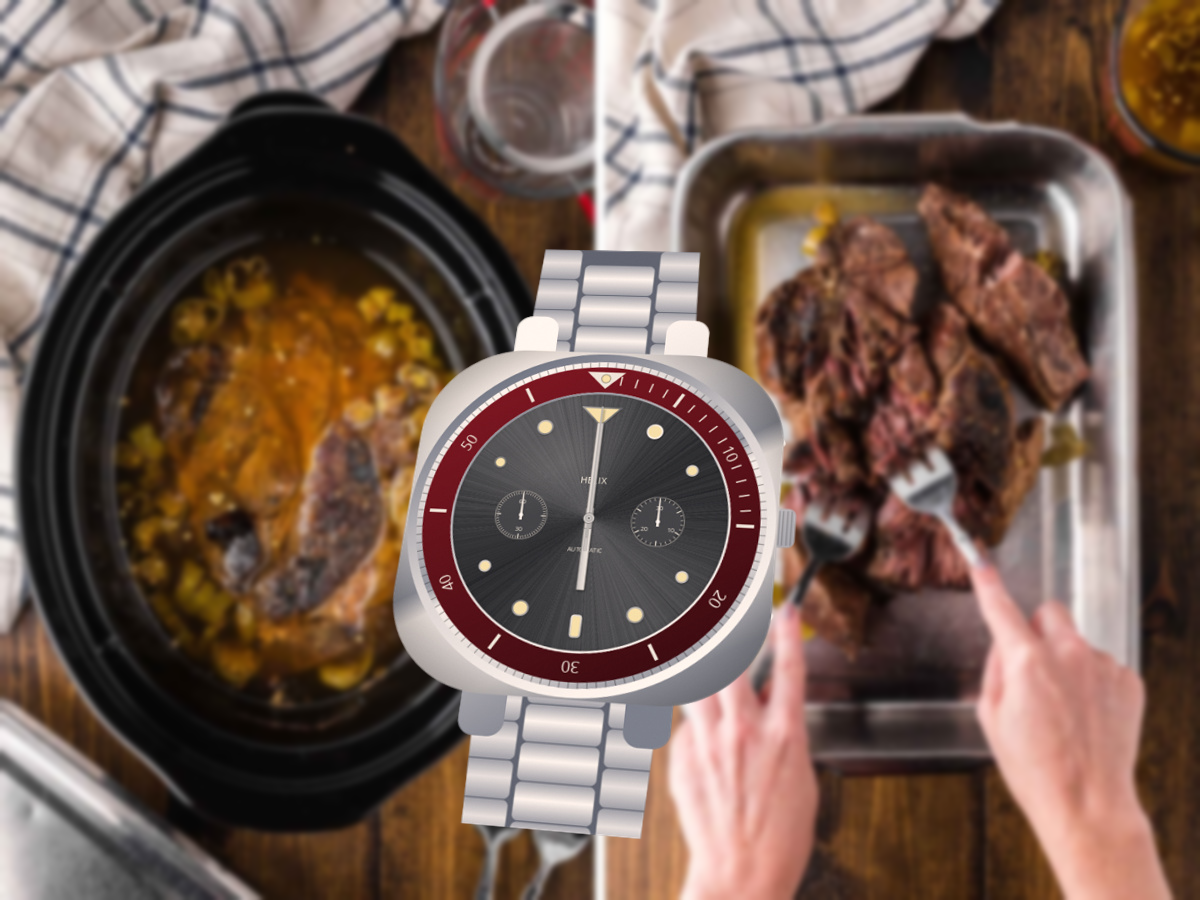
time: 6:00
